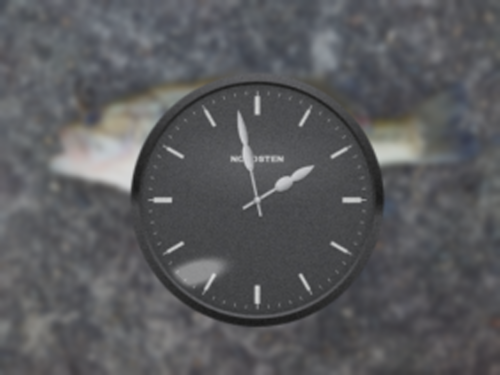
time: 1:58
